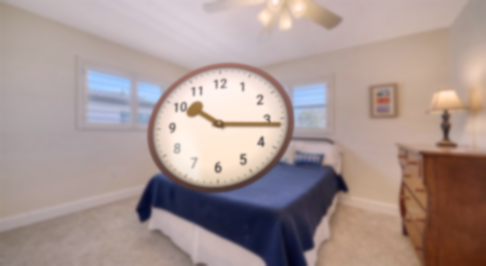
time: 10:16
